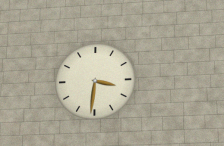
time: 3:31
